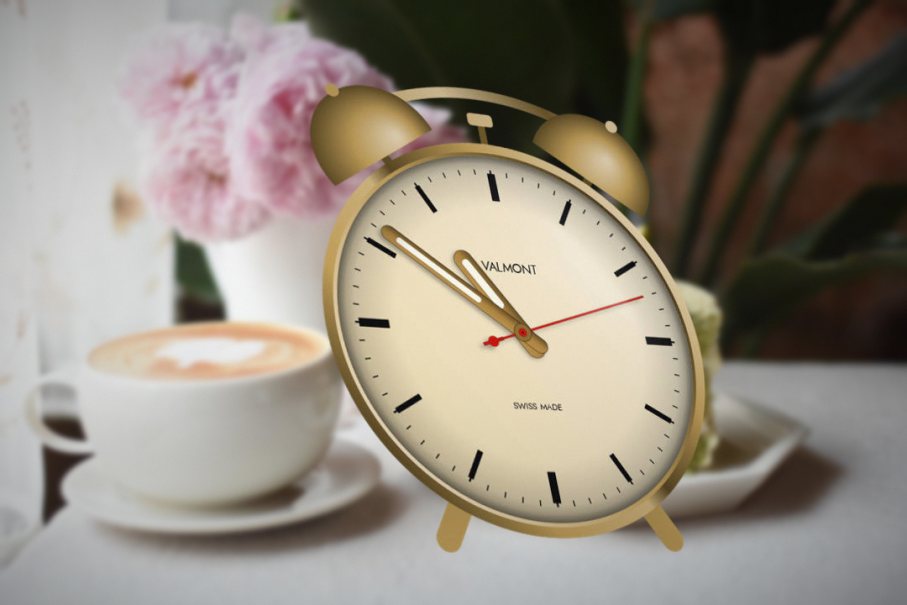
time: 10:51:12
